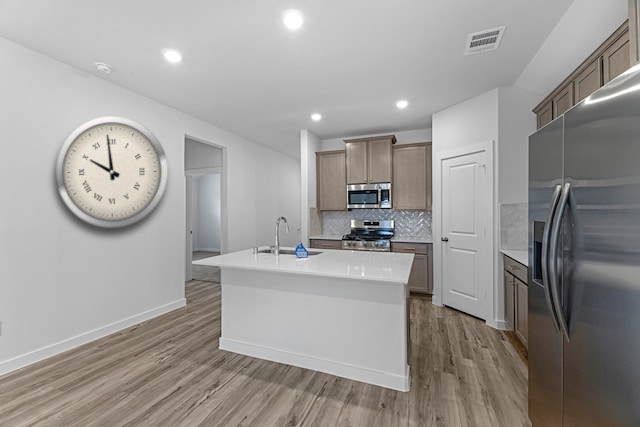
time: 9:59
